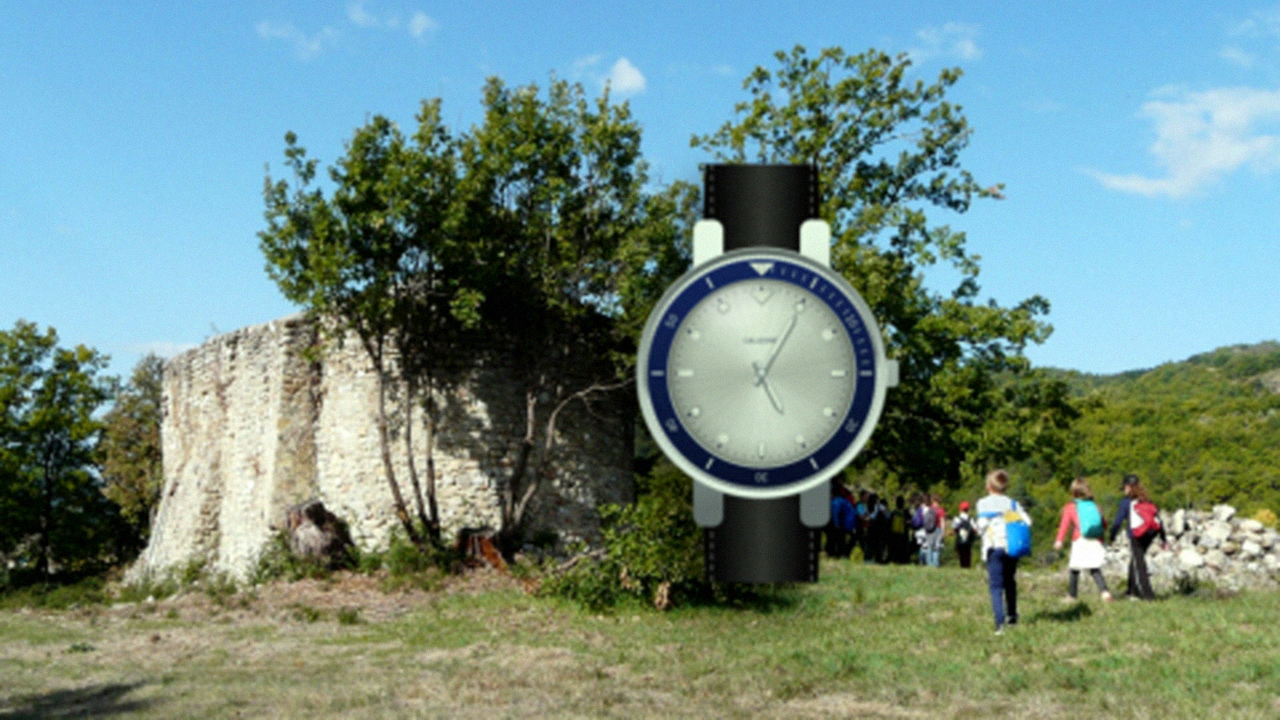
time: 5:05
